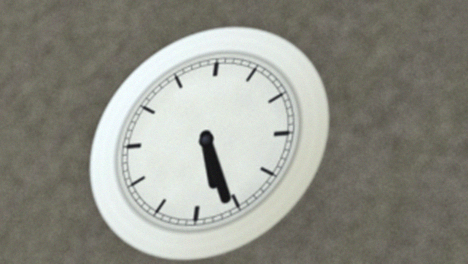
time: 5:26
